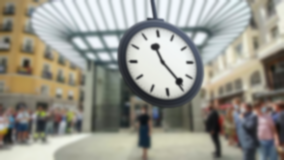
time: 11:24
